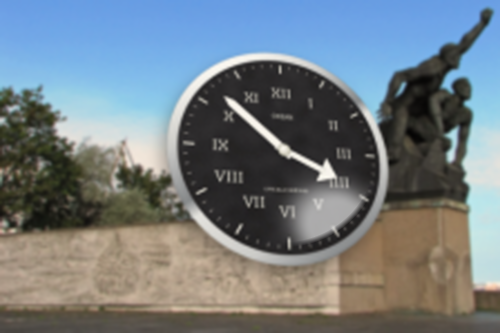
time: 3:52
